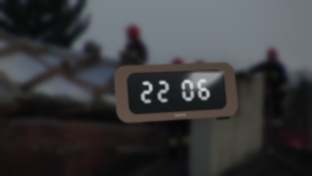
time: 22:06
